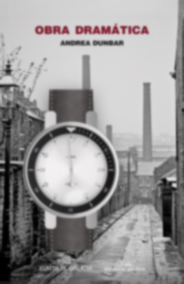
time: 5:59
